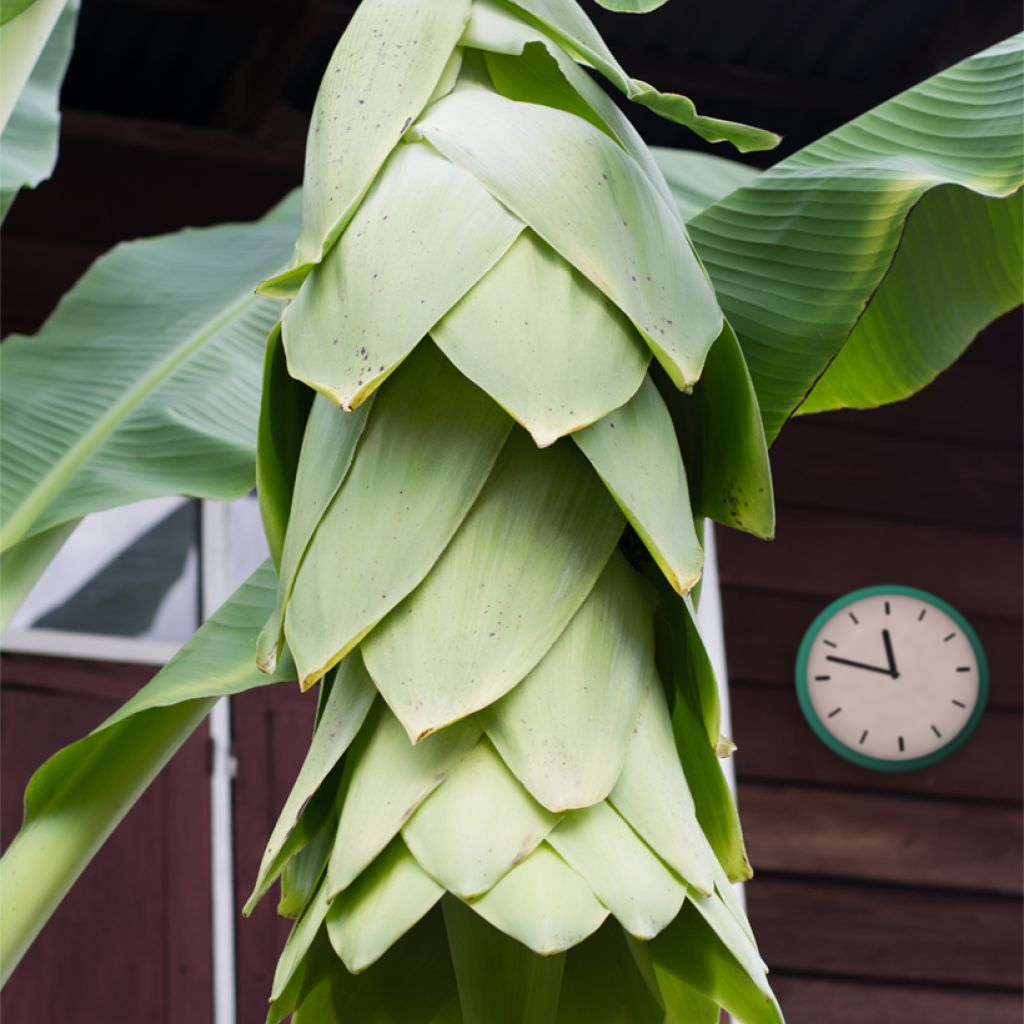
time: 11:48
